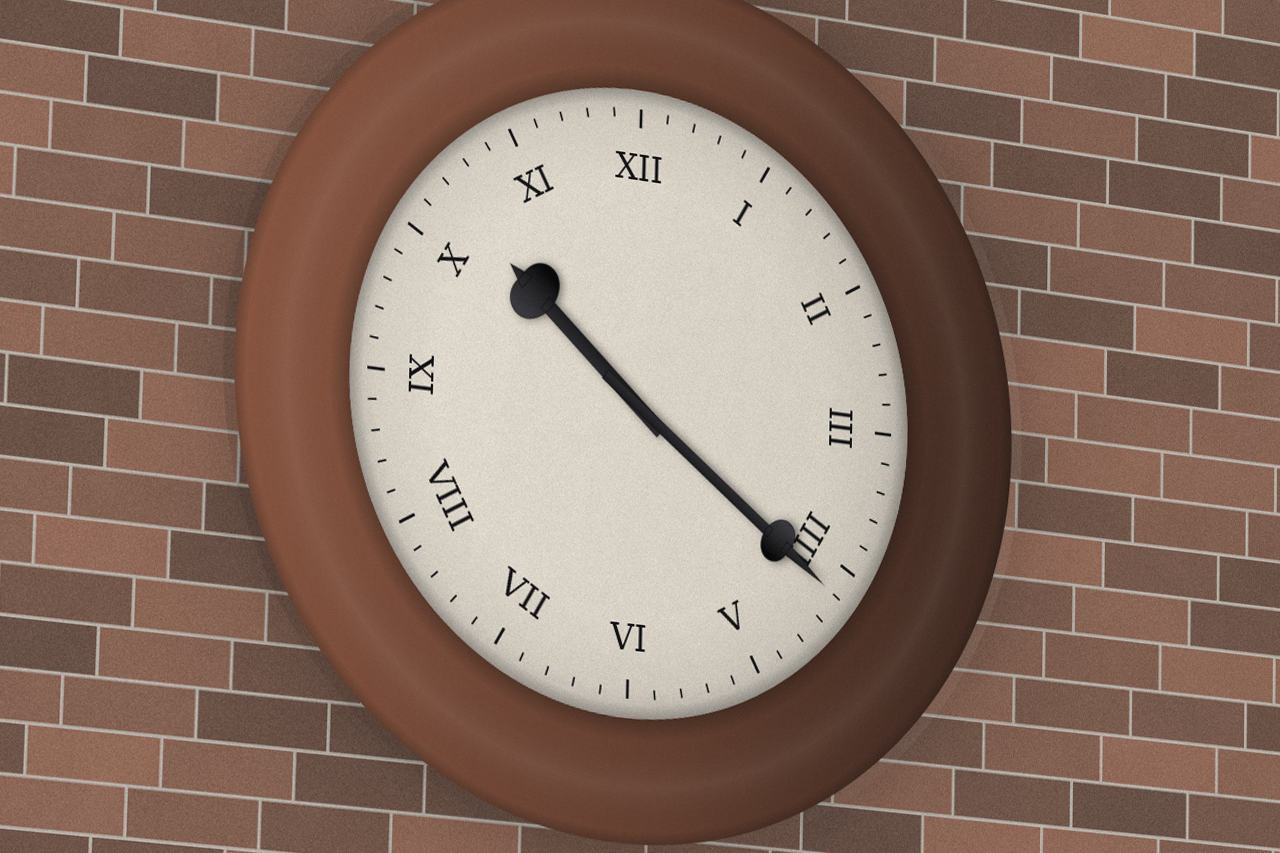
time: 10:21
